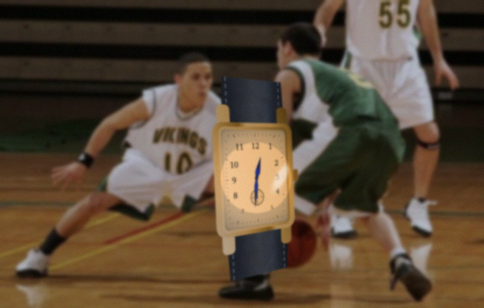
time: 12:31
